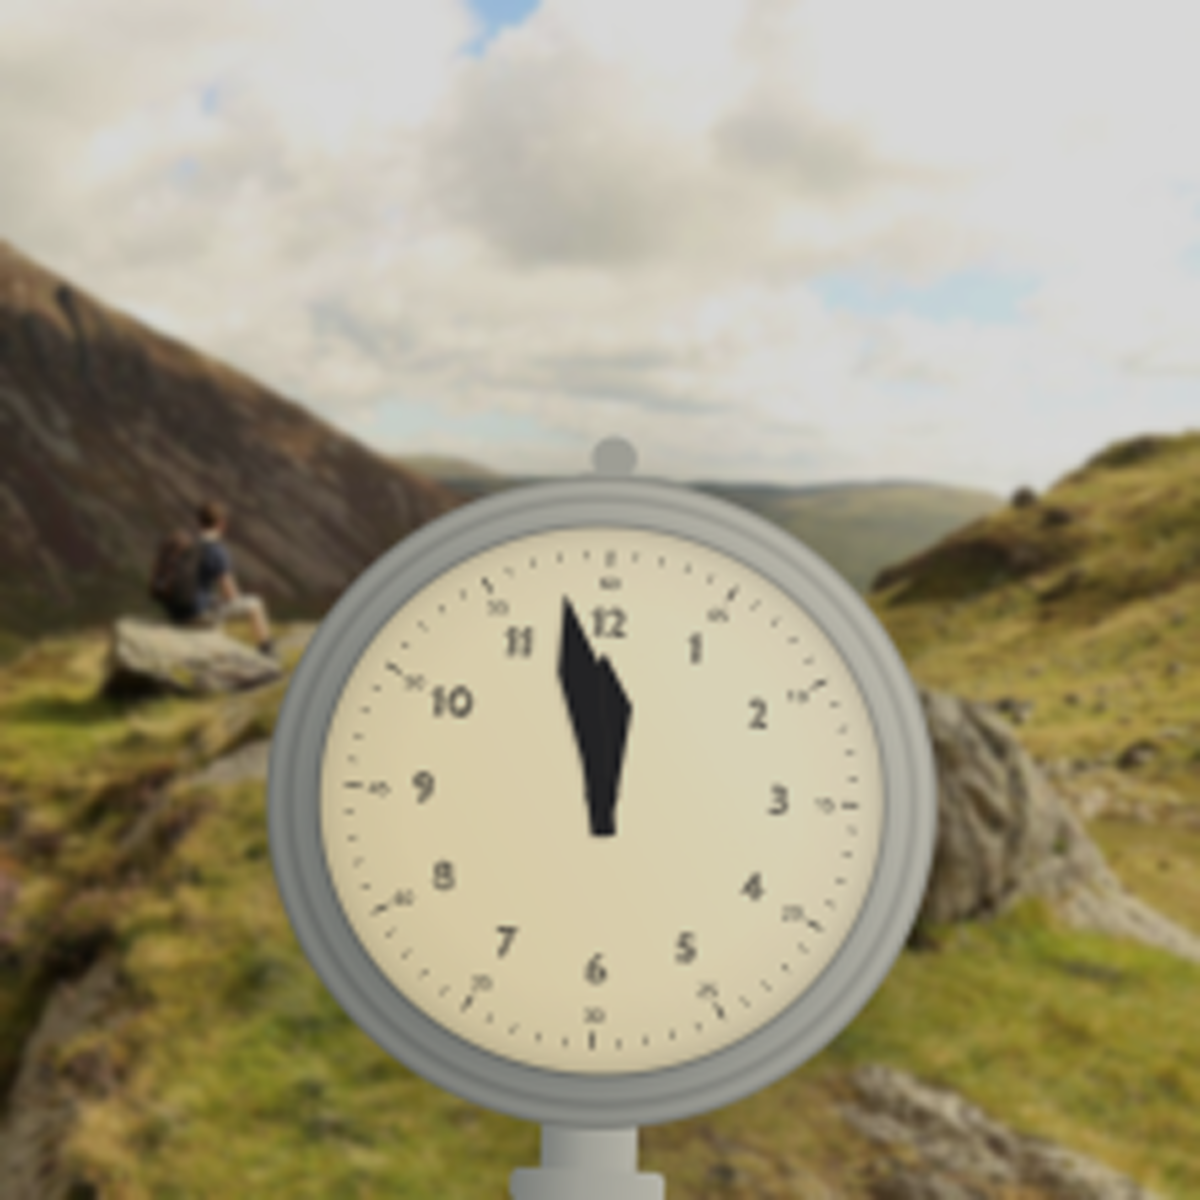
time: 11:58
